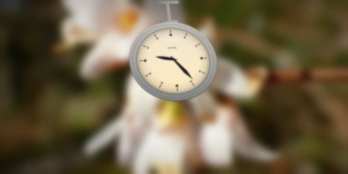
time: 9:24
